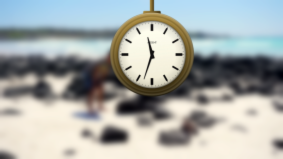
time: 11:33
